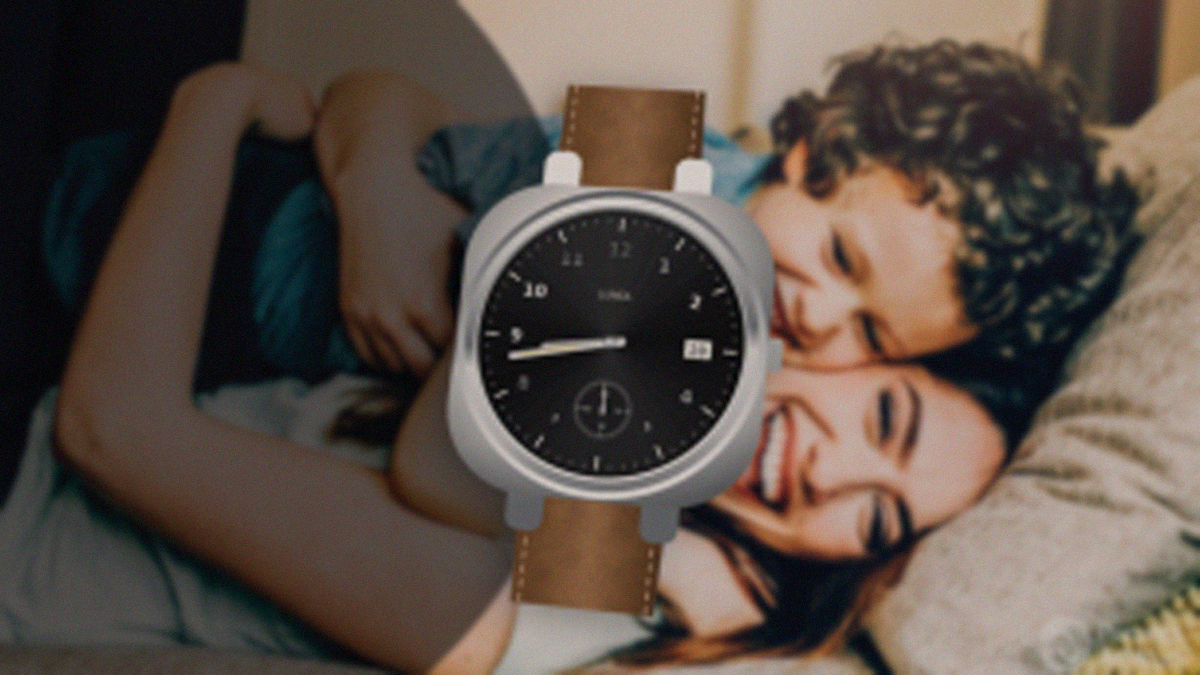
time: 8:43
